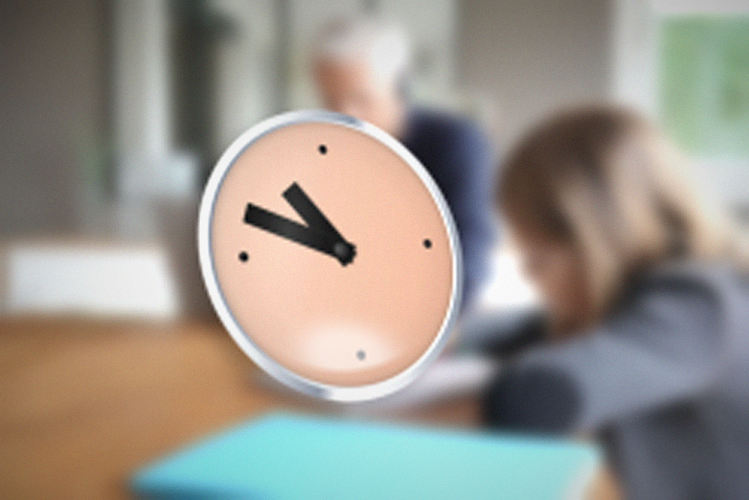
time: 10:49
